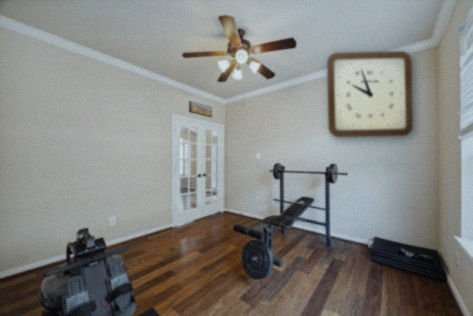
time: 9:57
